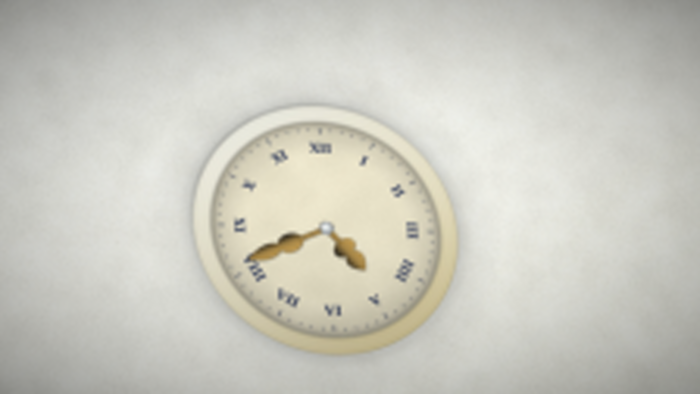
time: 4:41
